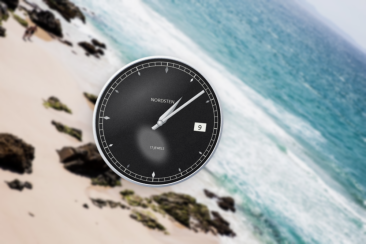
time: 1:08
